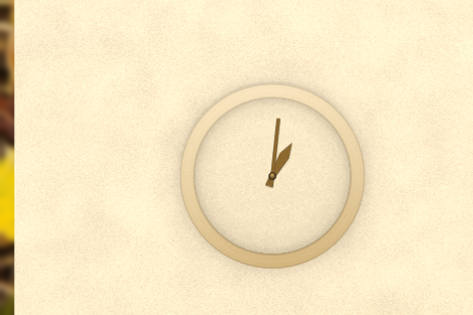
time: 1:01
